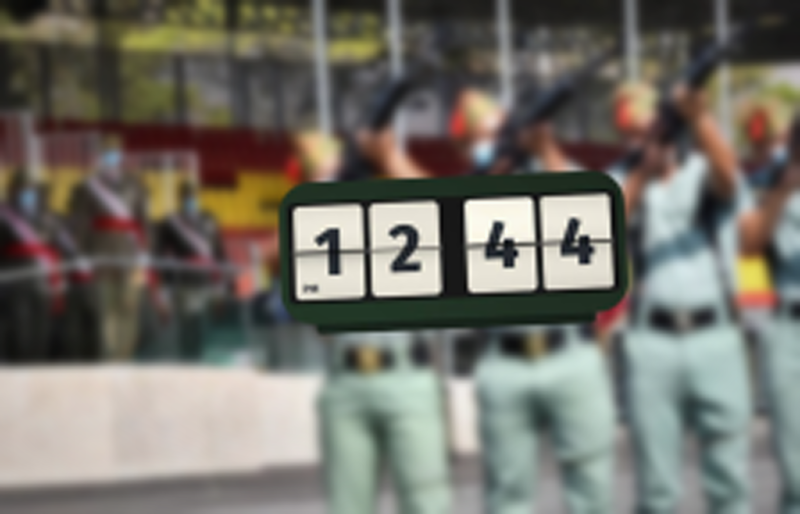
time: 12:44
